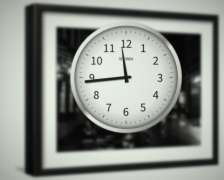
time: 11:44
